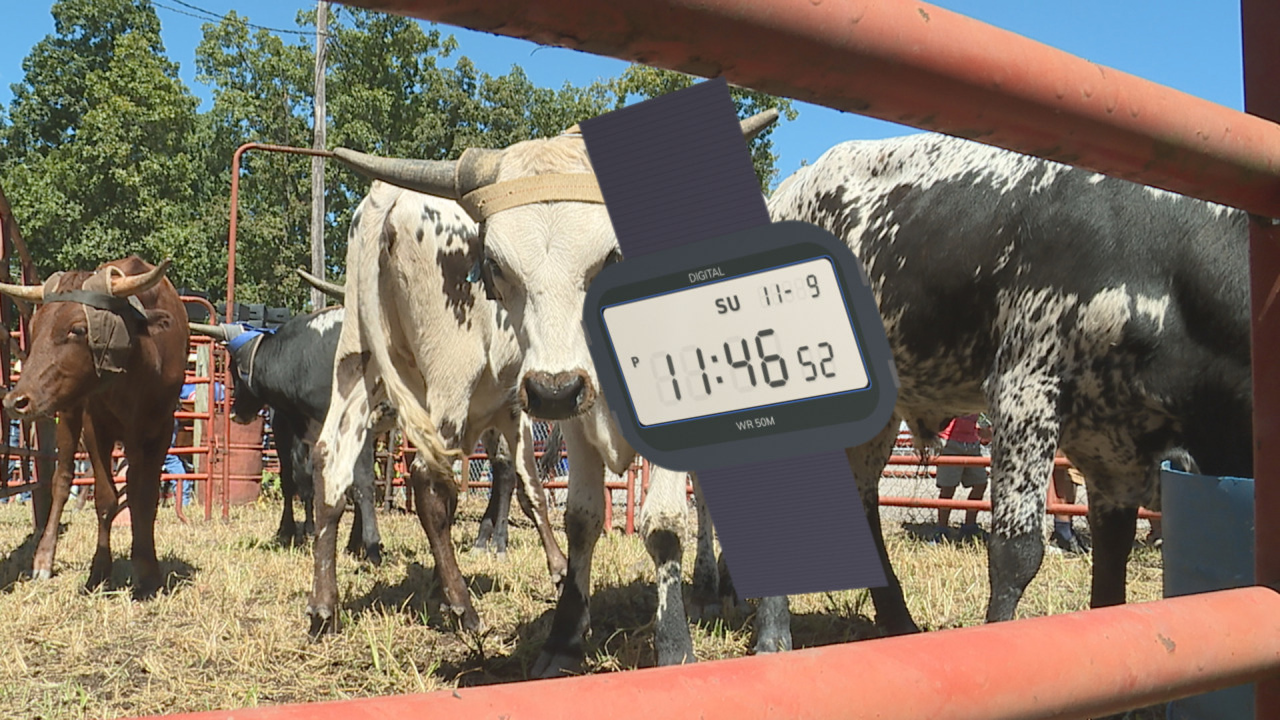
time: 11:46:52
